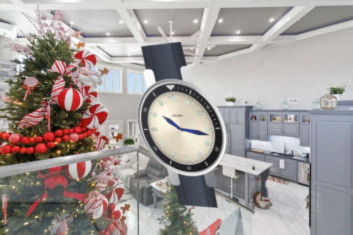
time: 10:17
